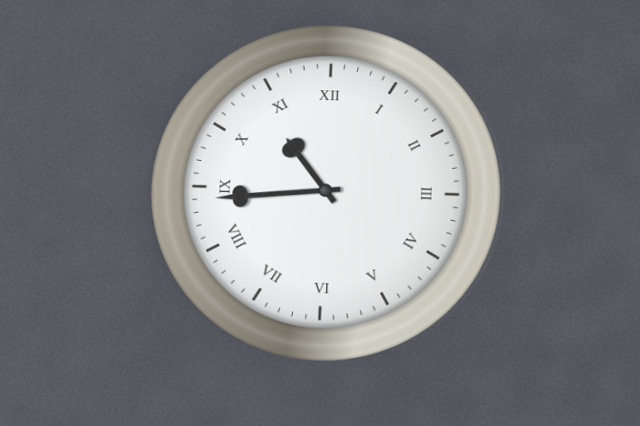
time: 10:44
